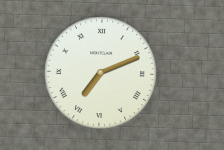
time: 7:11
